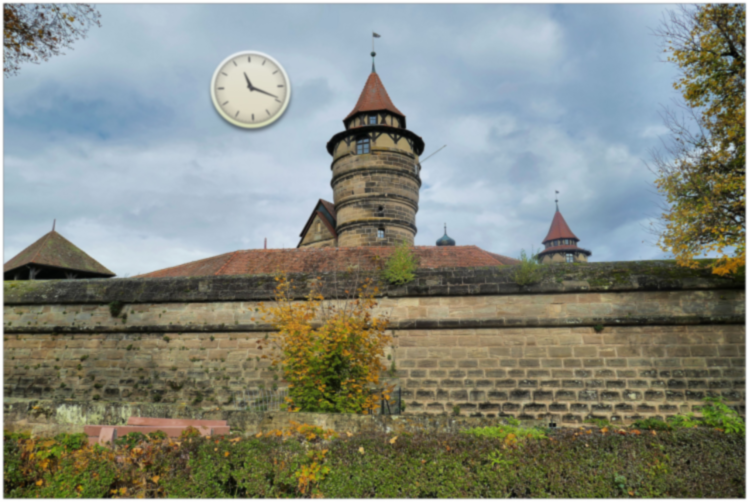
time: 11:19
